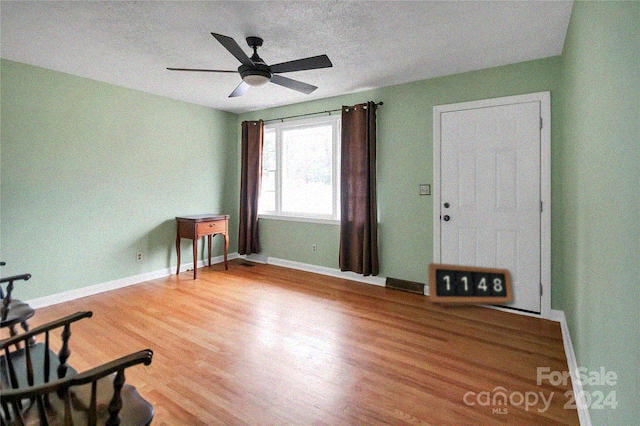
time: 11:48
